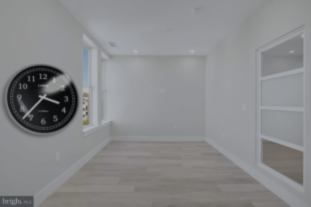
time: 3:37
